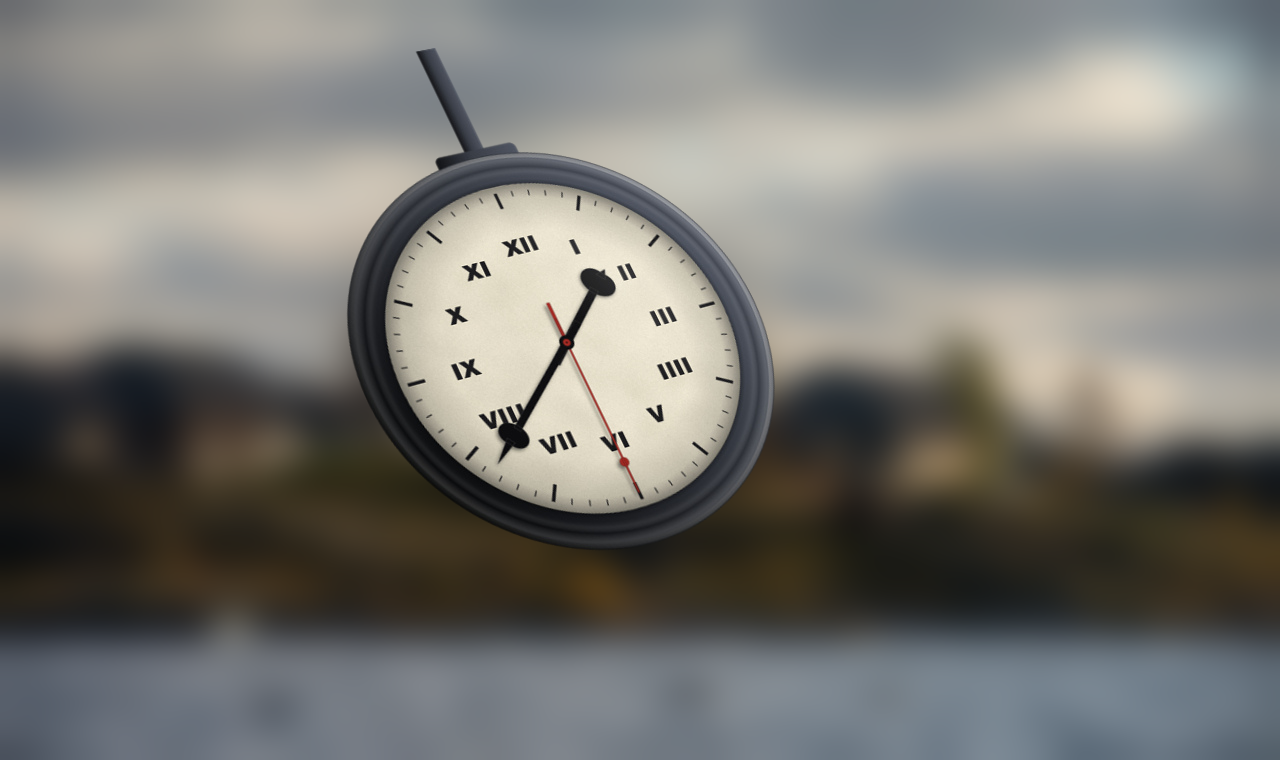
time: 1:38:30
